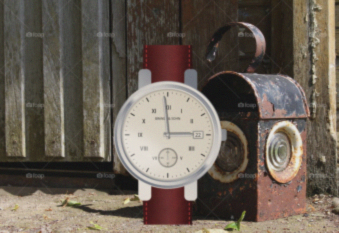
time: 2:59
